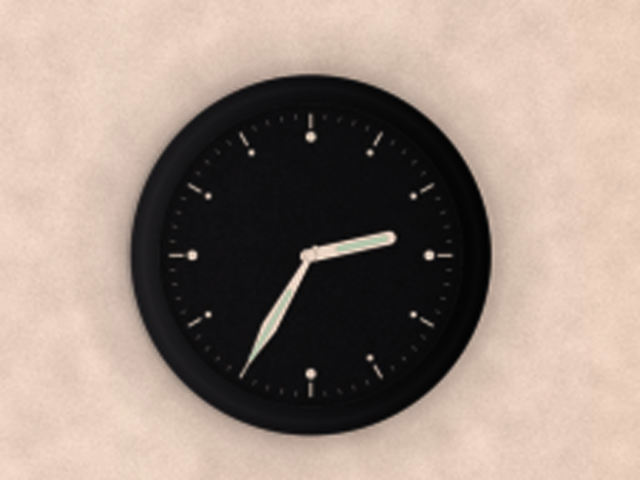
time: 2:35
